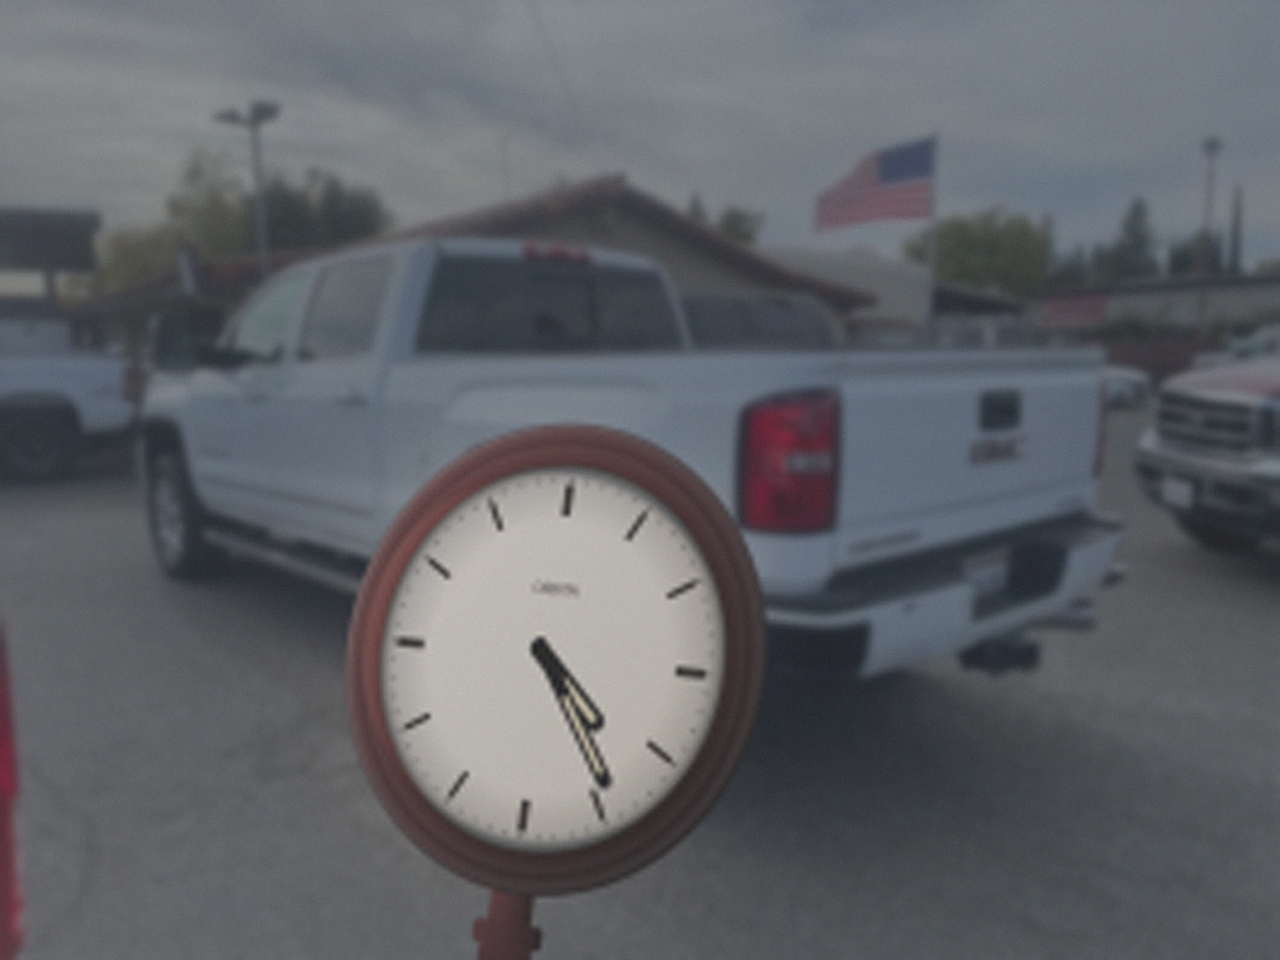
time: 4:24
